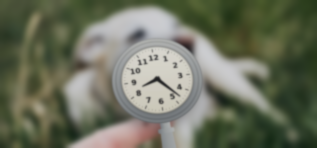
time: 8:23
